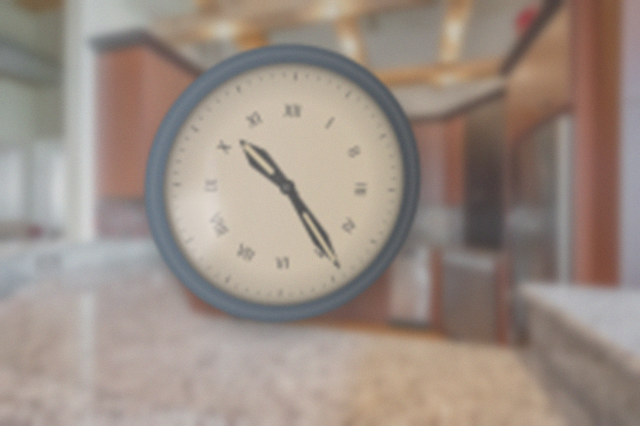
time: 10:24
